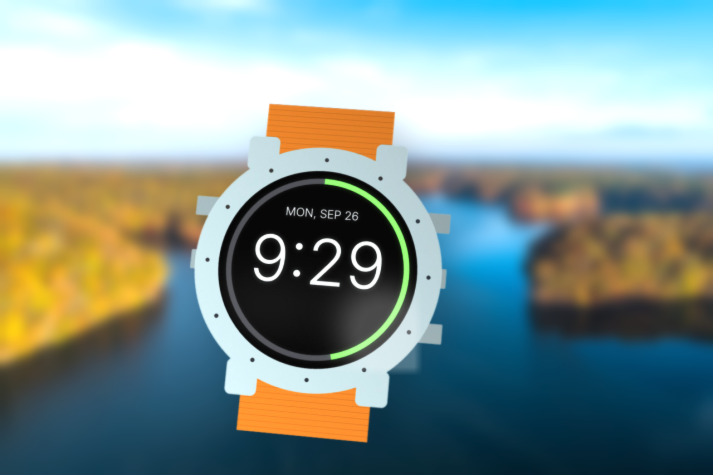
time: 9:29
